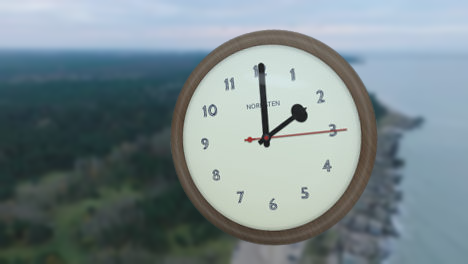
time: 2:00:15
